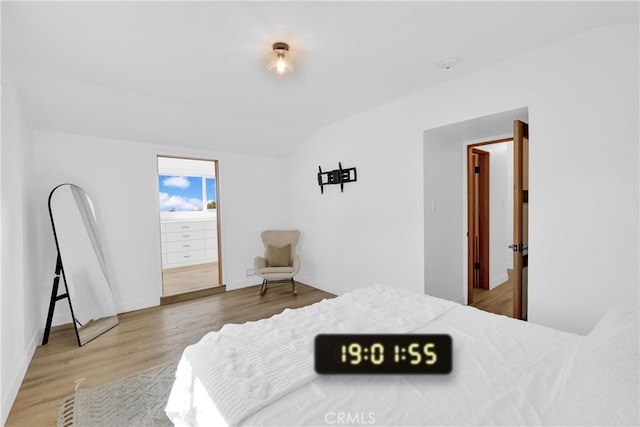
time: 19:01:55
